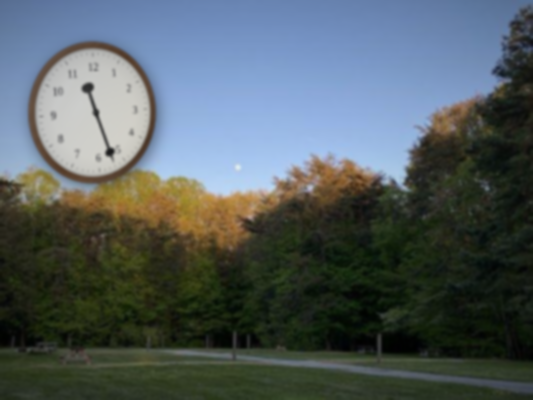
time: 11:27
